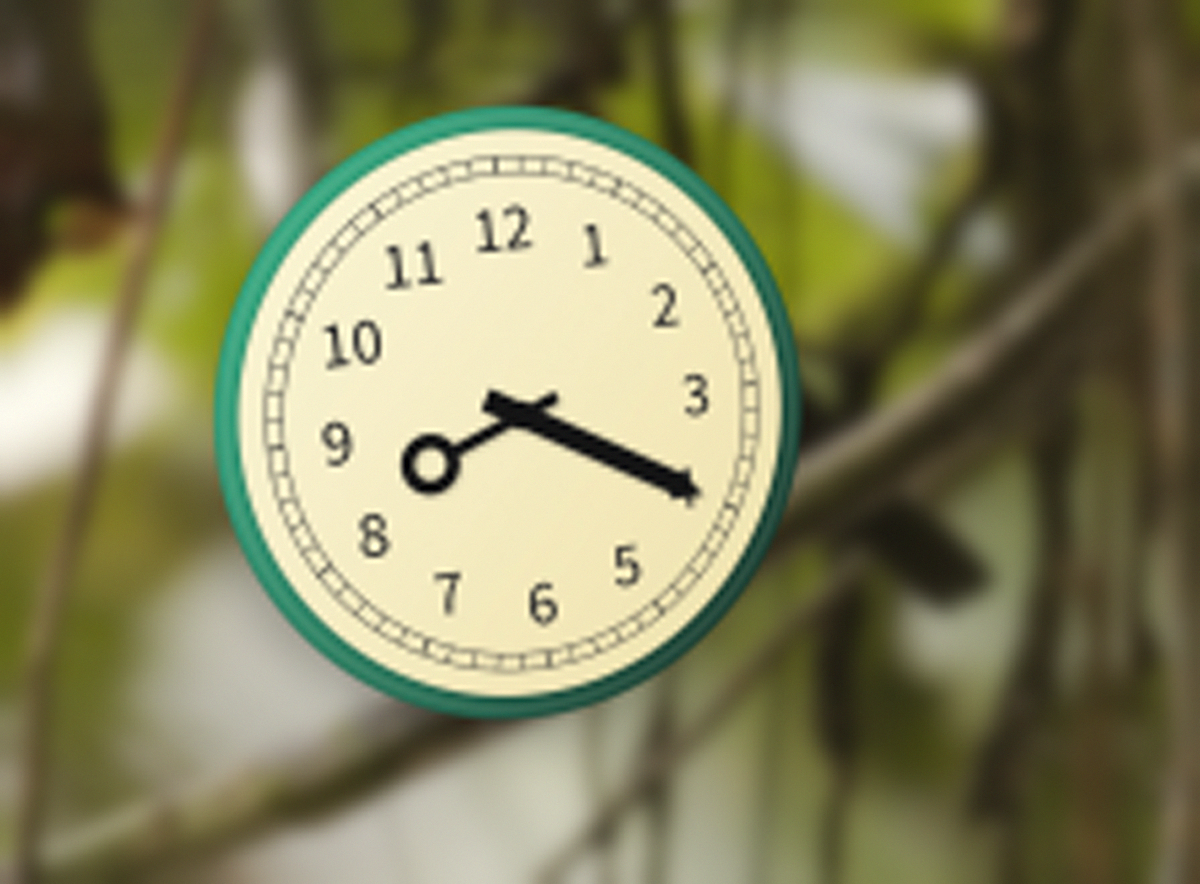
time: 8:20
